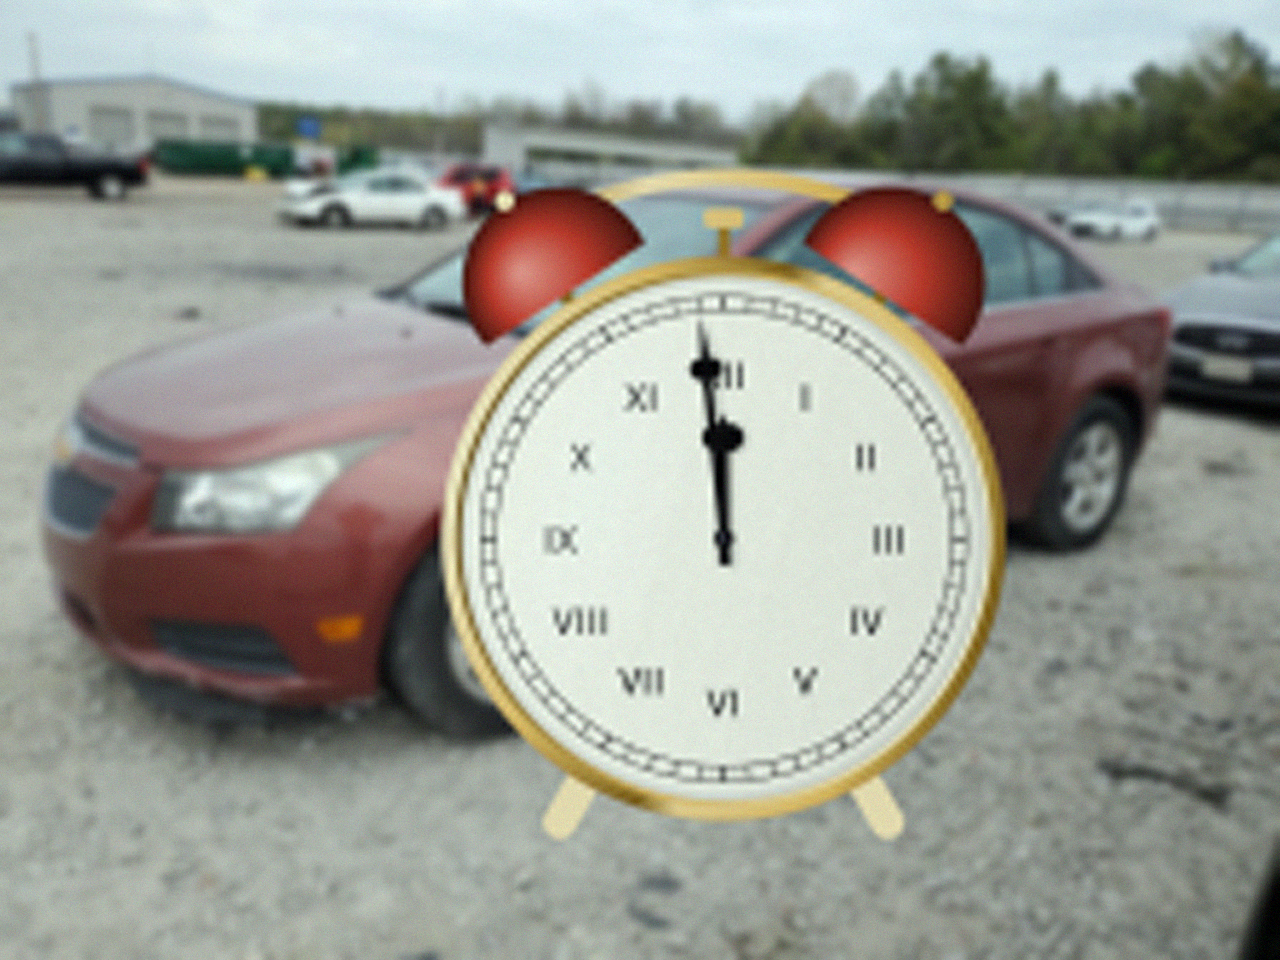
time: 11:59
